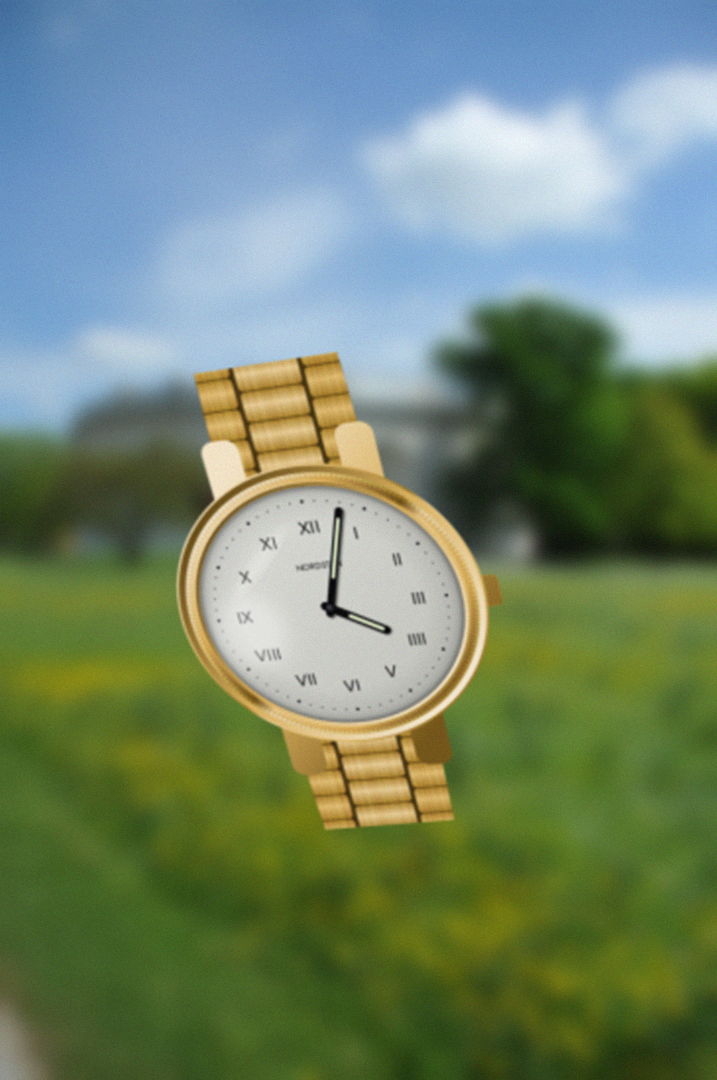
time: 4:03
